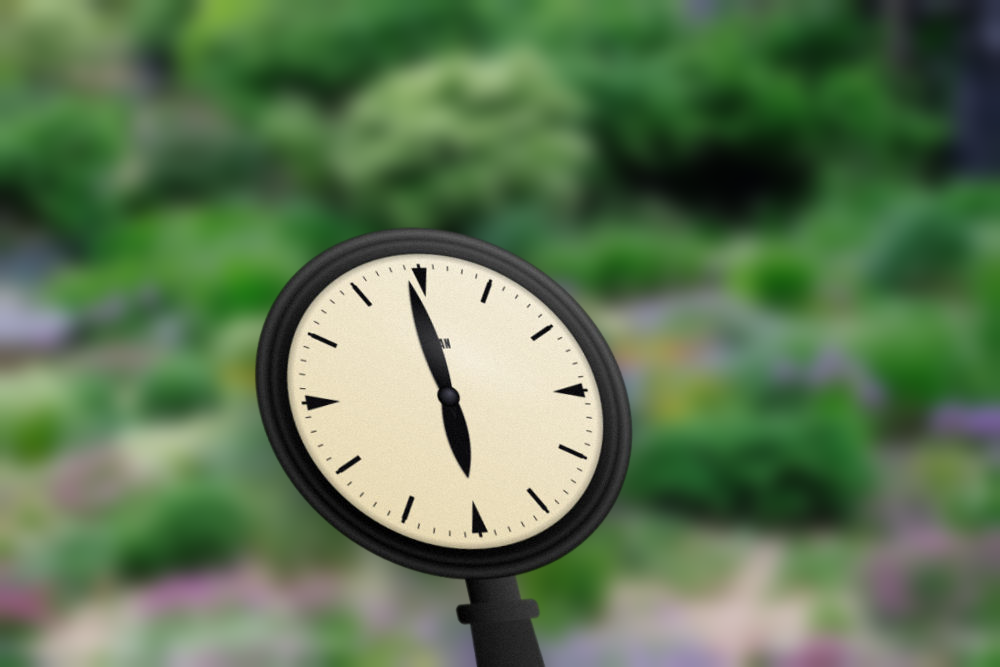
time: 5:59
